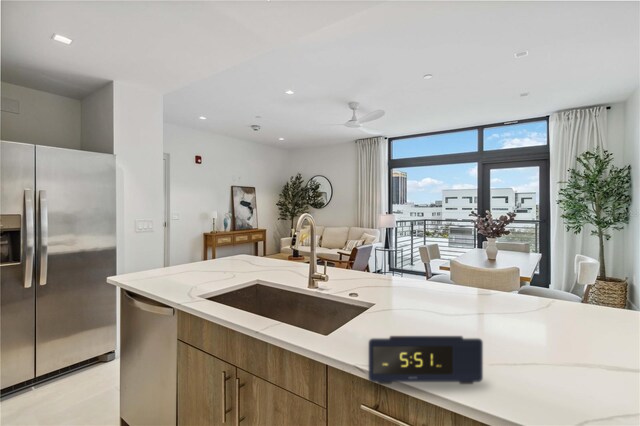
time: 5:51
